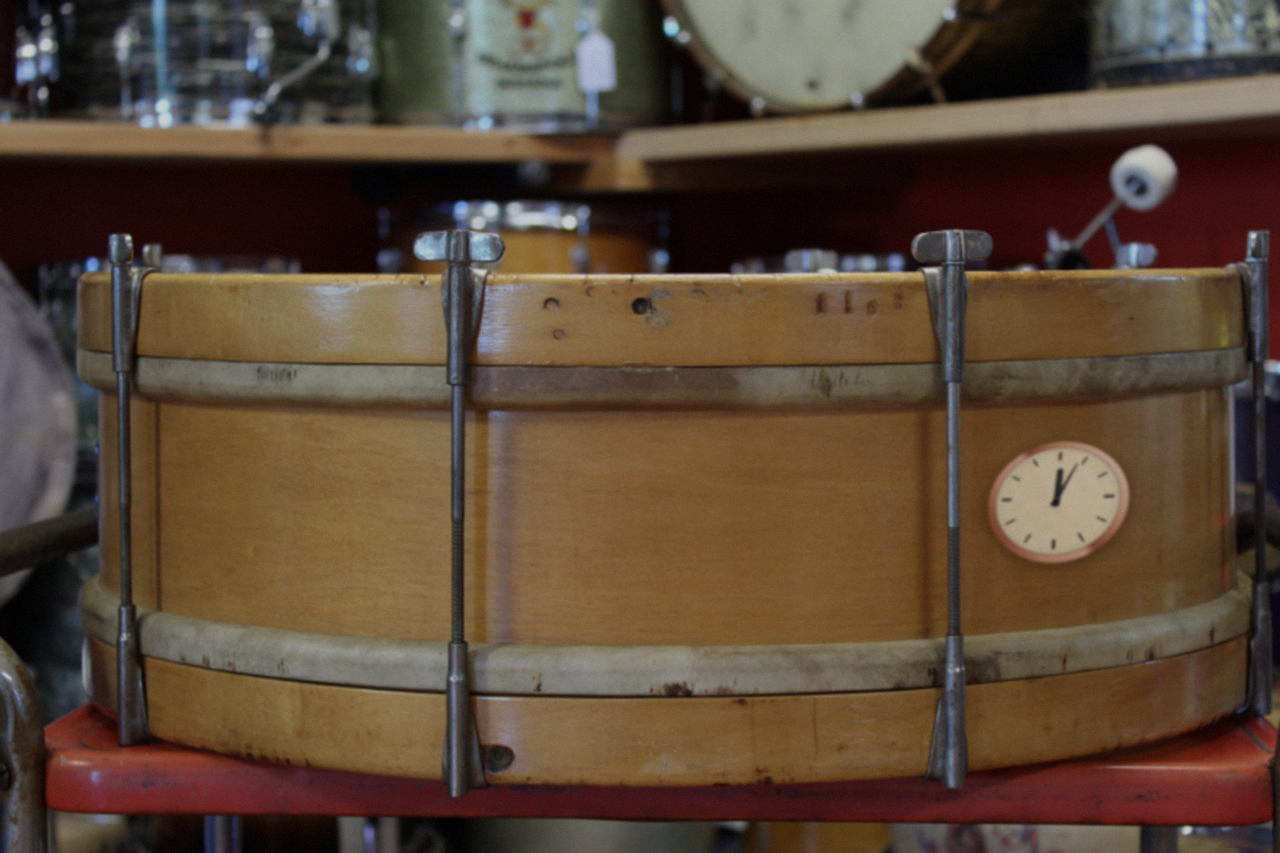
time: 12:04
